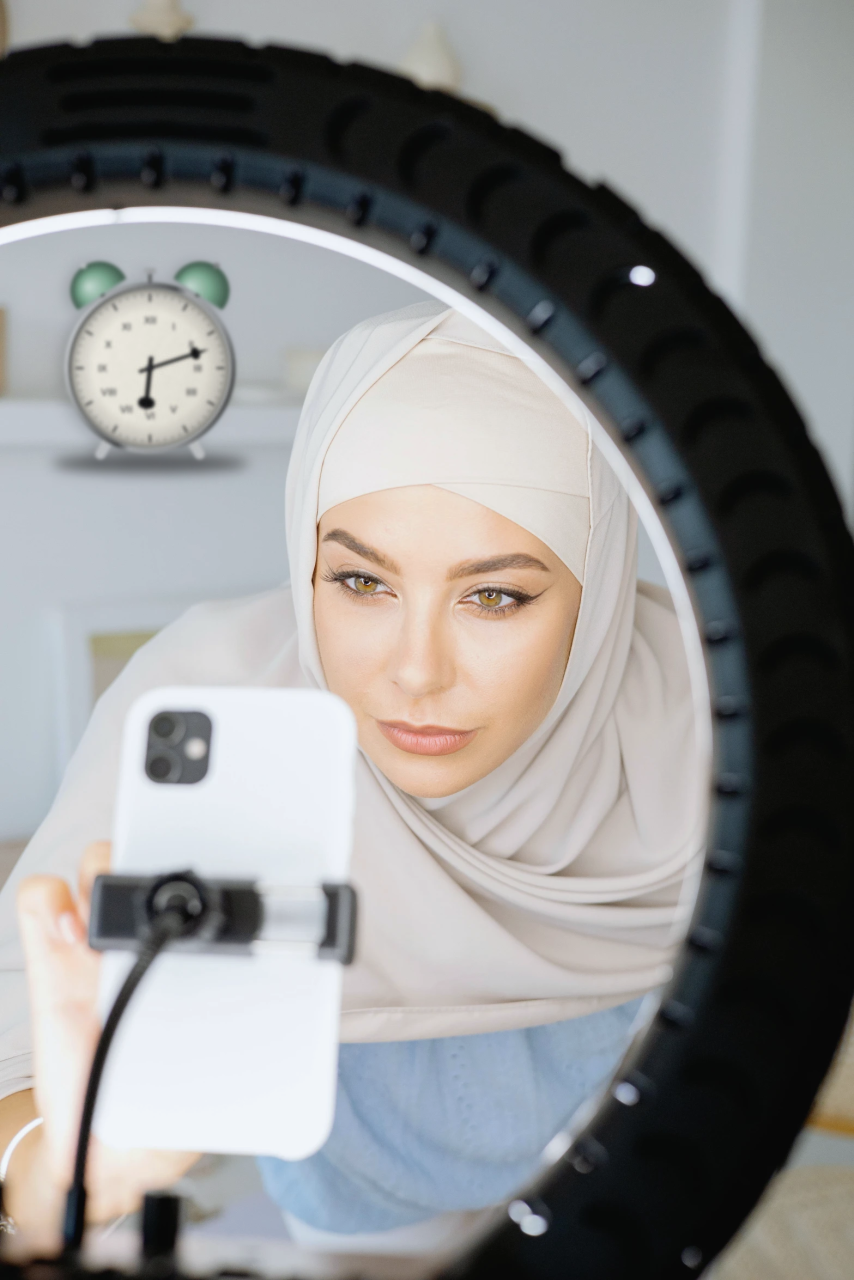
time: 6:12
